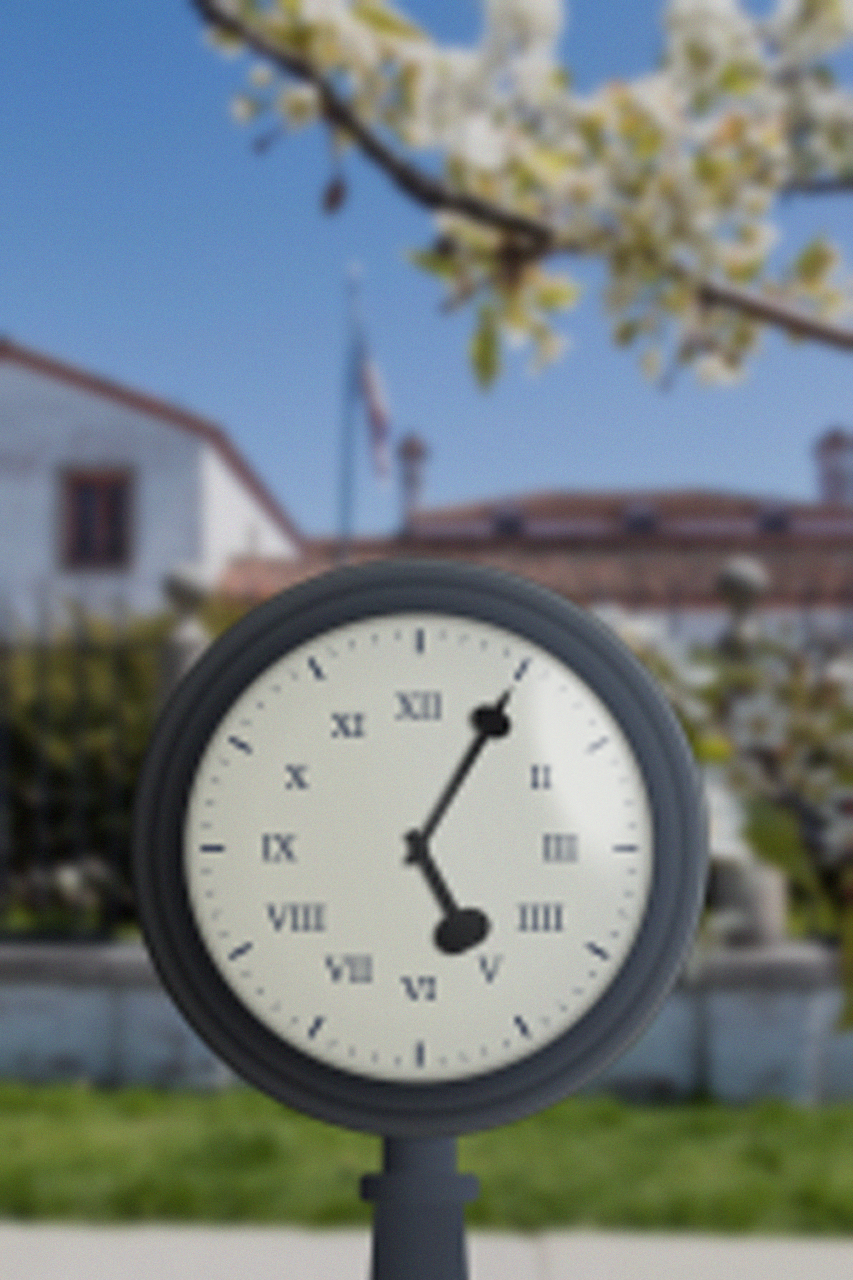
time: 5:05
